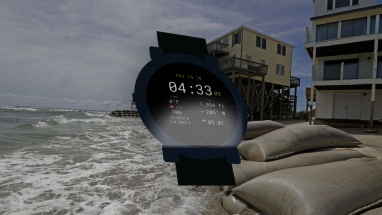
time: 4:33
